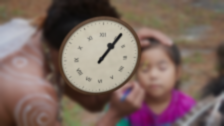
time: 1:06
